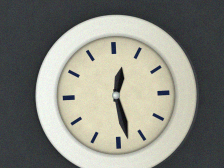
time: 12:28
